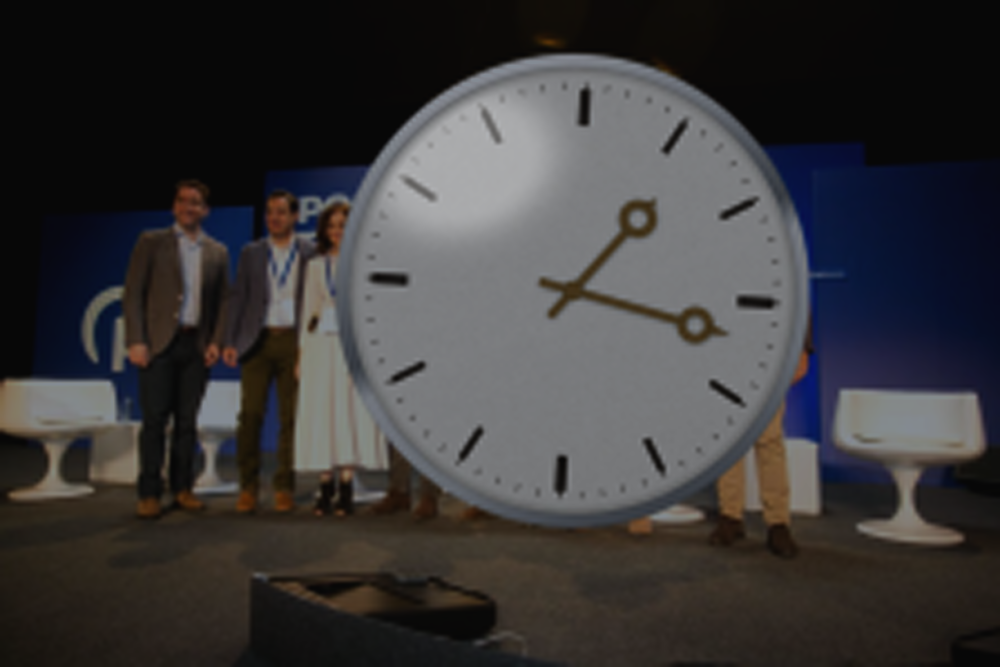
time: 1:17
